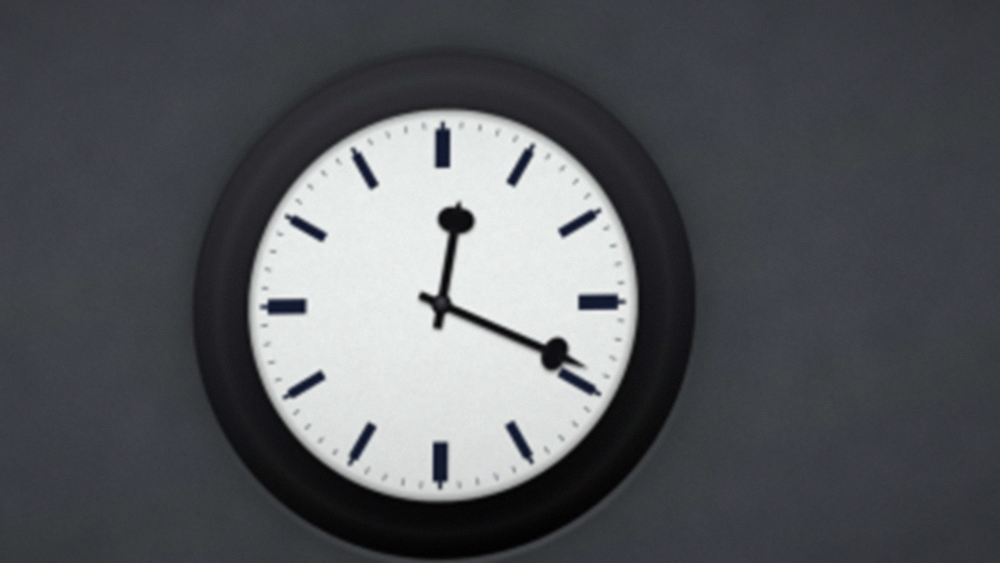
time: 12:19
